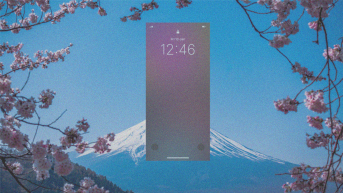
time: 12:46
